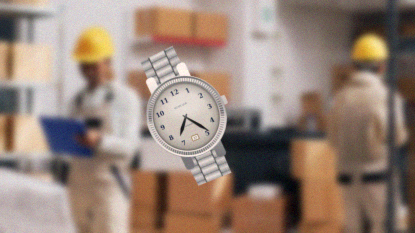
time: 7:24
